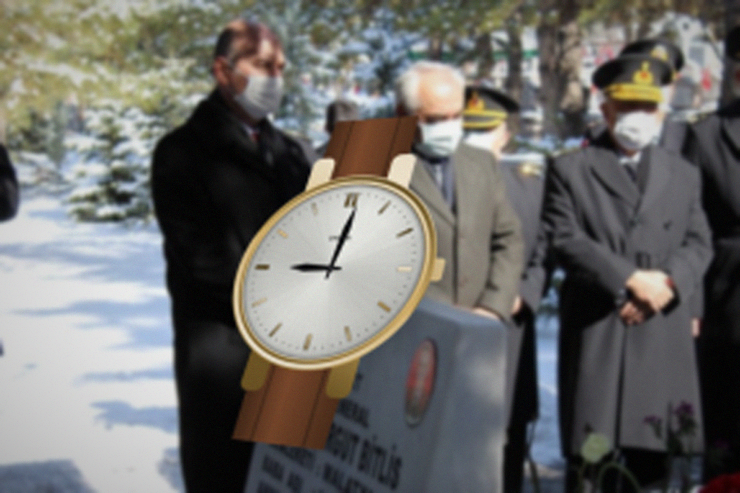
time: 9:01
